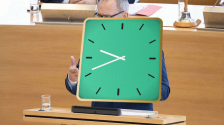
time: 9:41
